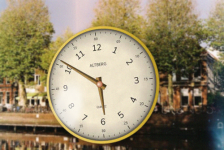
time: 5:51
